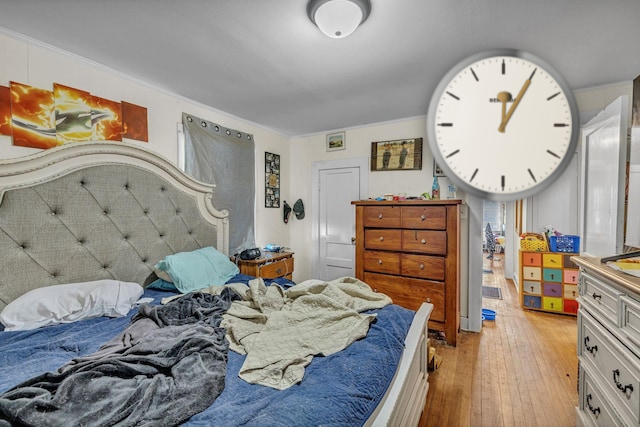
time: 12:05
